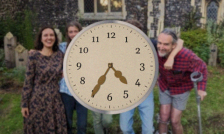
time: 4:35
